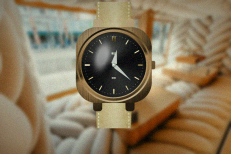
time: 12:22
